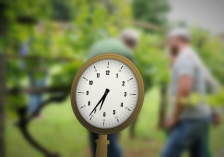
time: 6:36
